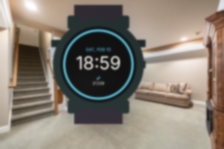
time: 18:59
